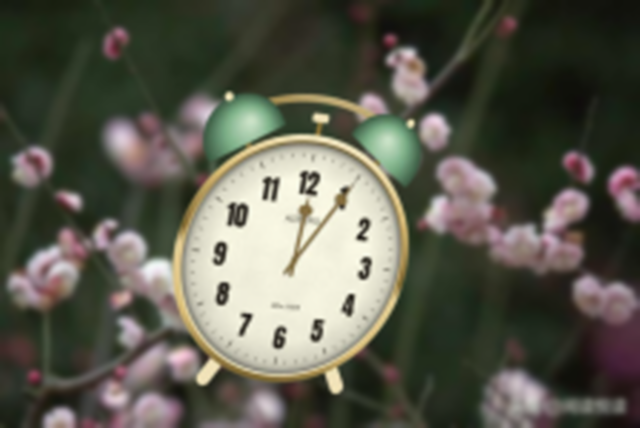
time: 12:05
